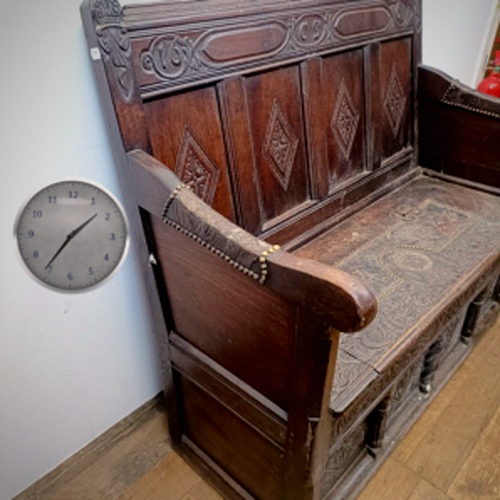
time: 1:36
